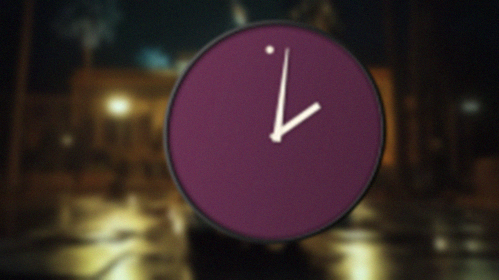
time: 2:02
